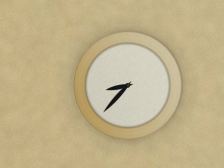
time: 8:37
